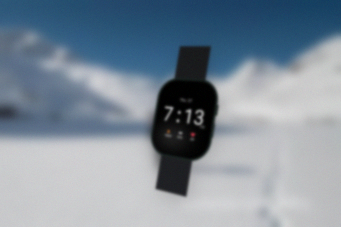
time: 7:13
